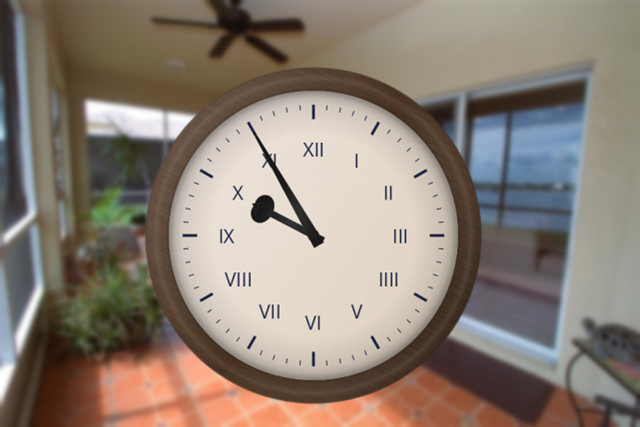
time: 9:55
